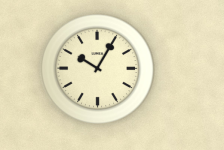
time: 10:05
